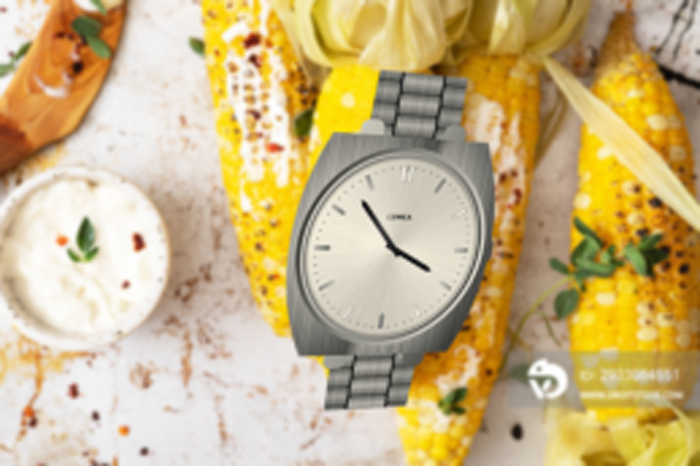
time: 3:53
